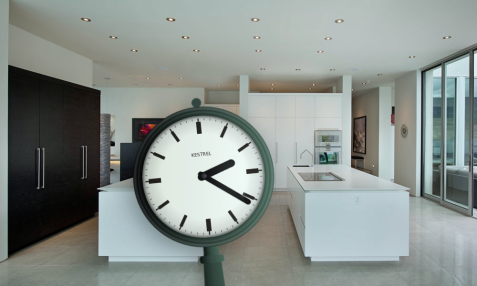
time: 2:21
